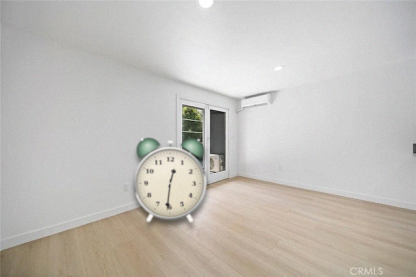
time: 12:31
